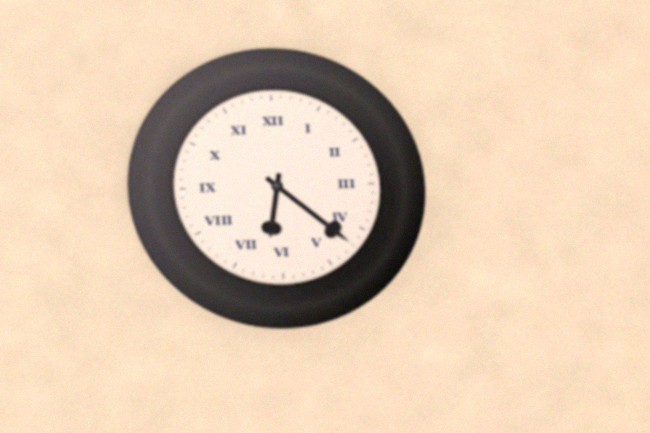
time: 6:22
